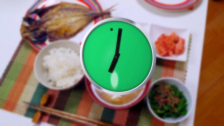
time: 7:03
